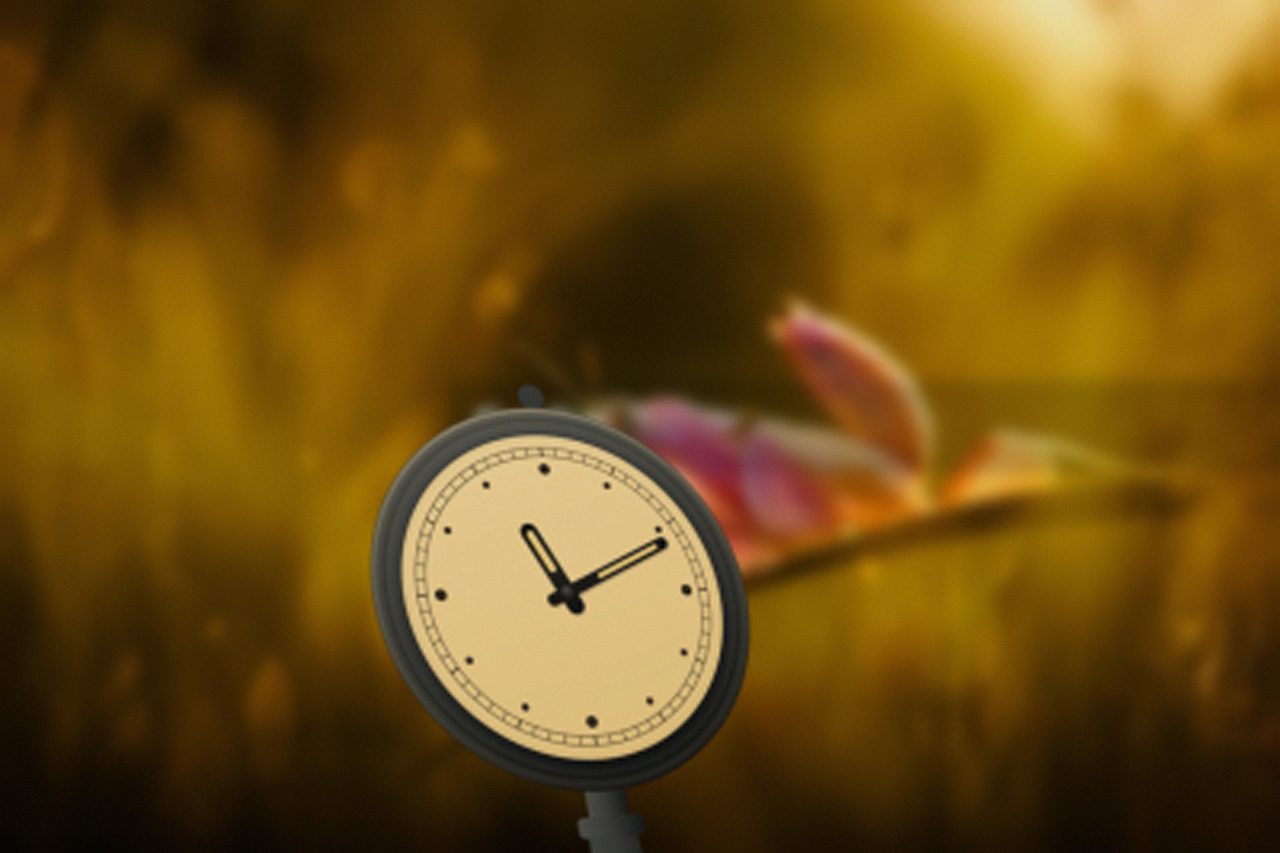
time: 11:11
